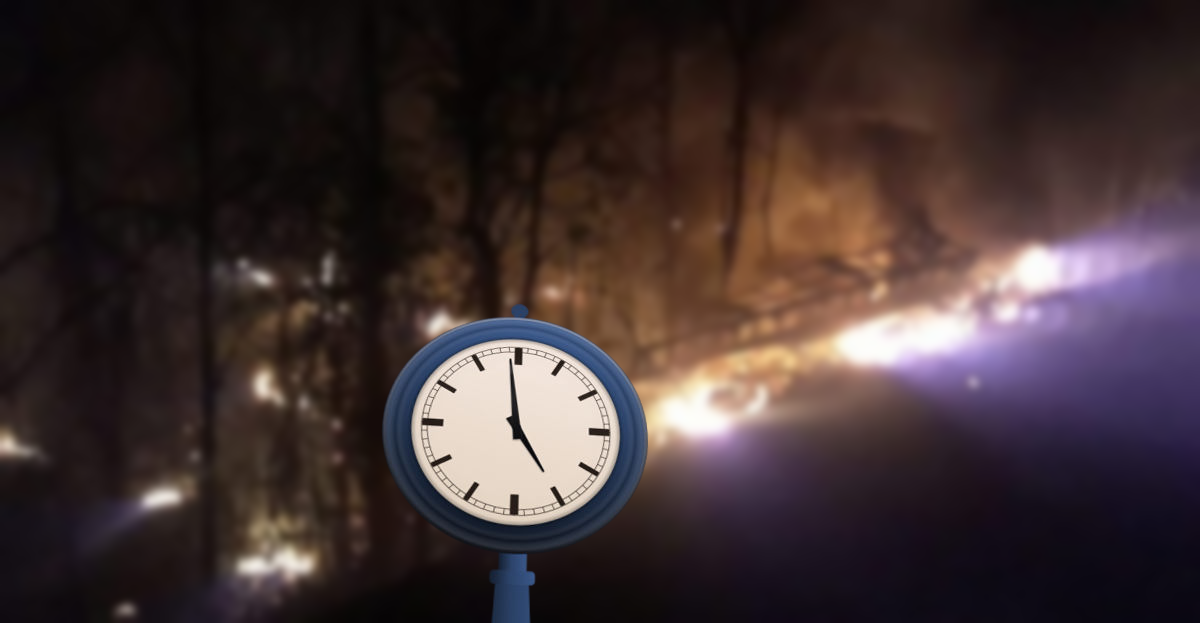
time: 4:59
